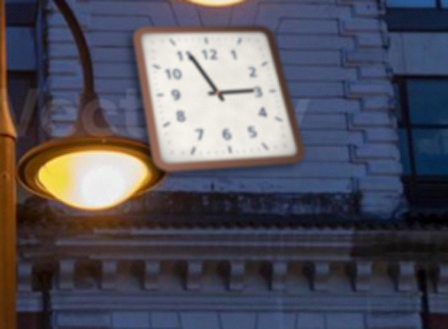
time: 2:56
